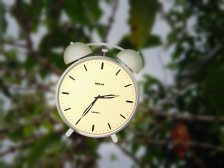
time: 2:35
